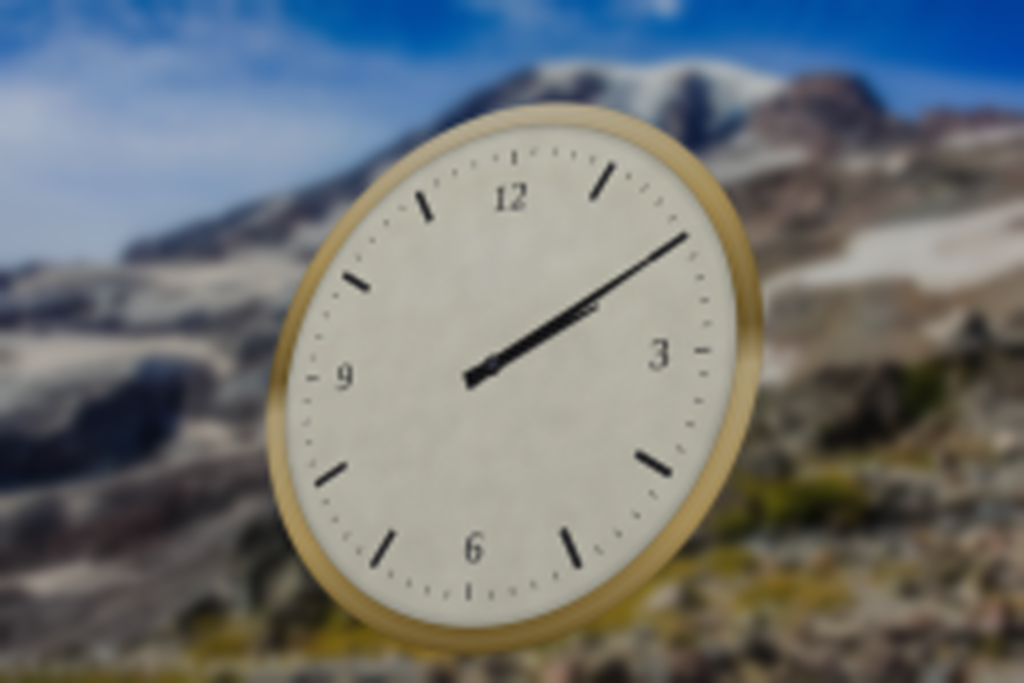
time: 2:10
